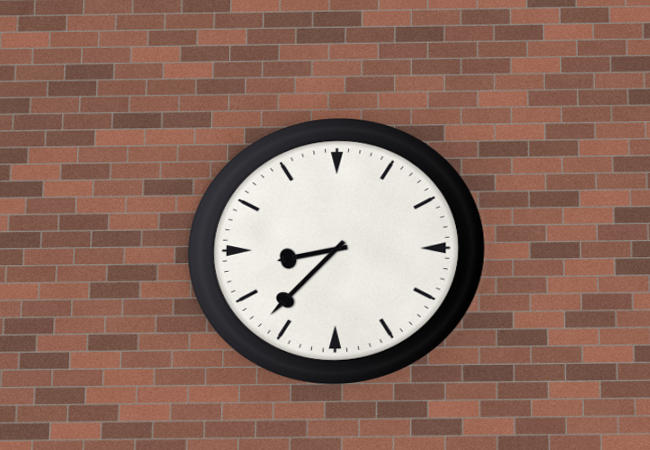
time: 8:37
